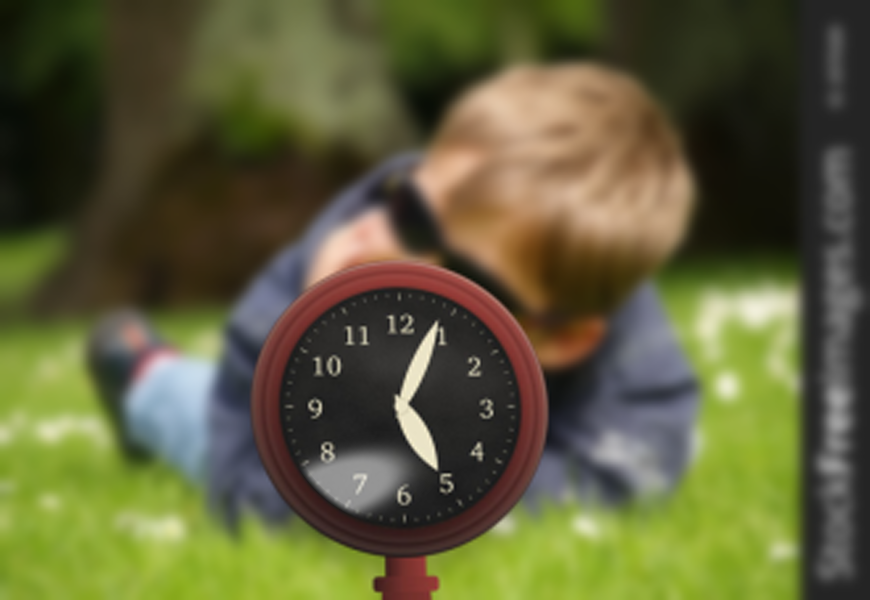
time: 5:04
